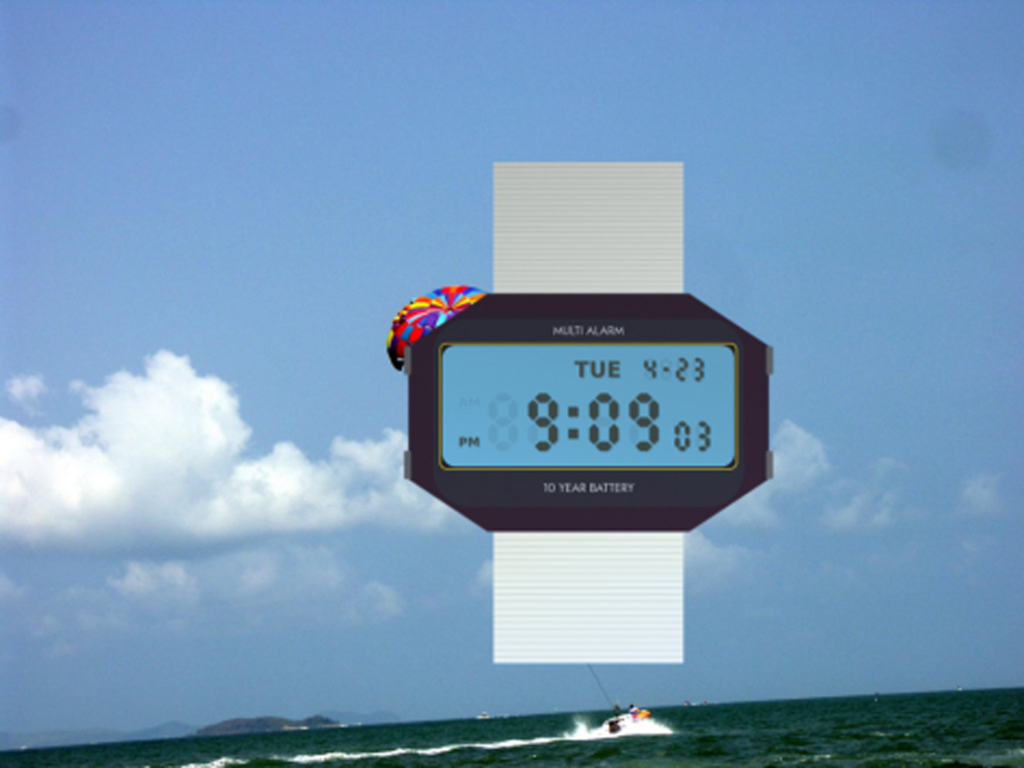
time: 9:09:03
